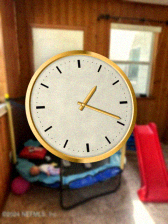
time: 1:19
